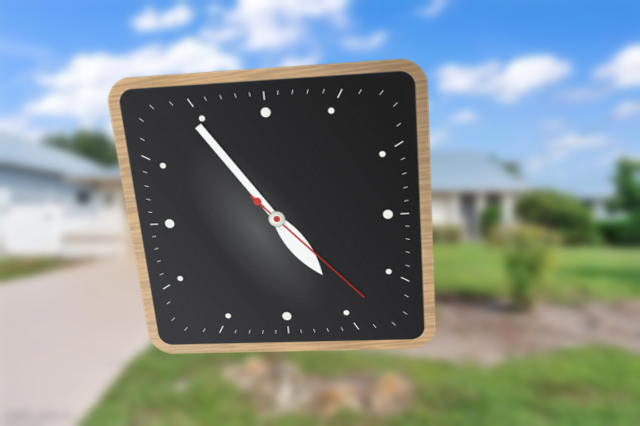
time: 4:54:23
